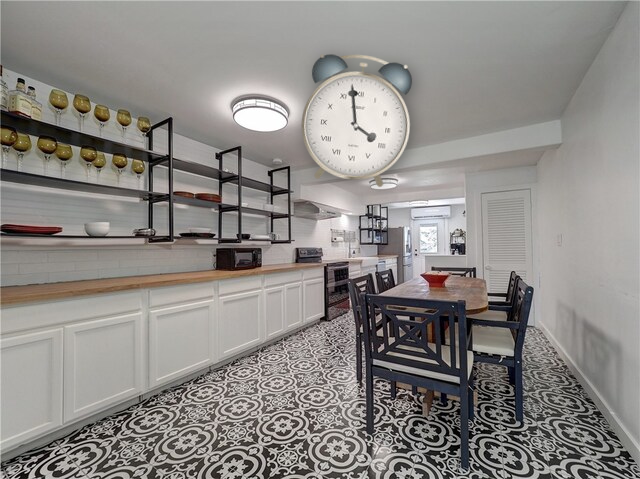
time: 3:58
